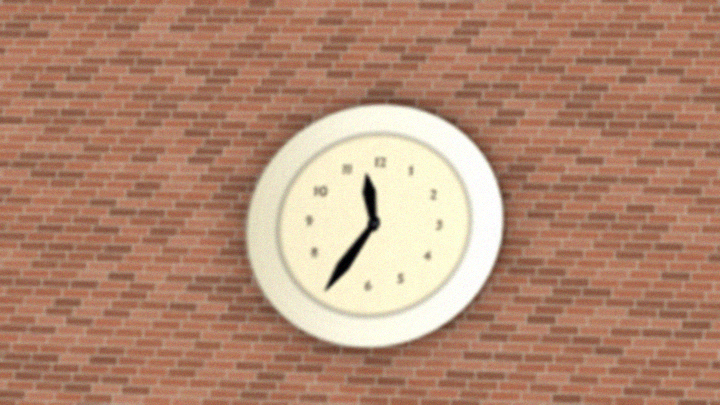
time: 11:35
